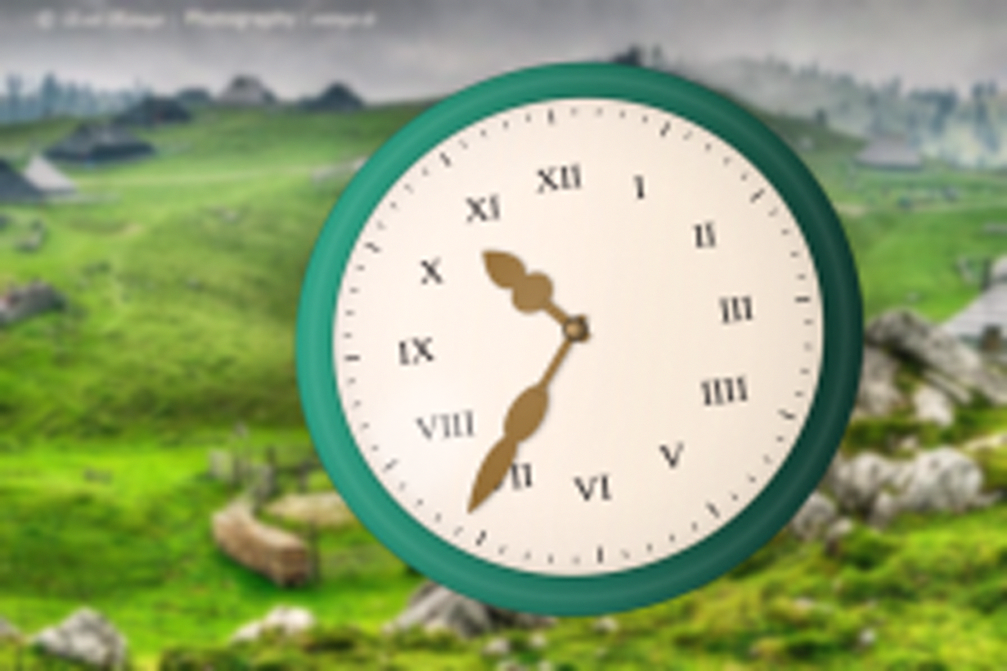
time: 10:36
